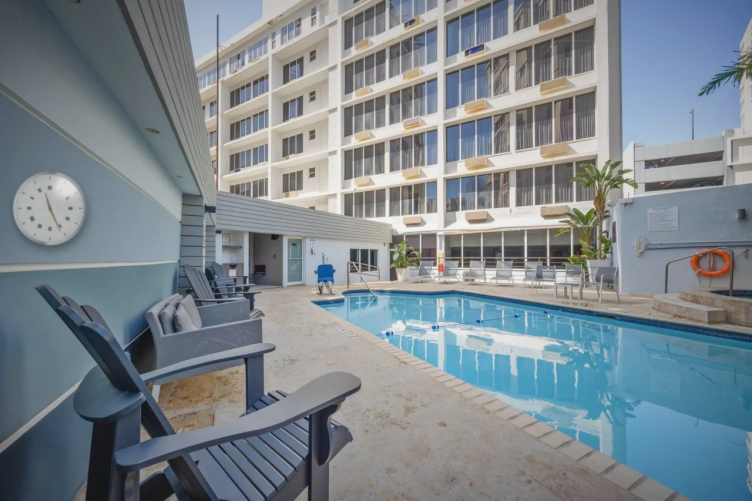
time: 11:26
